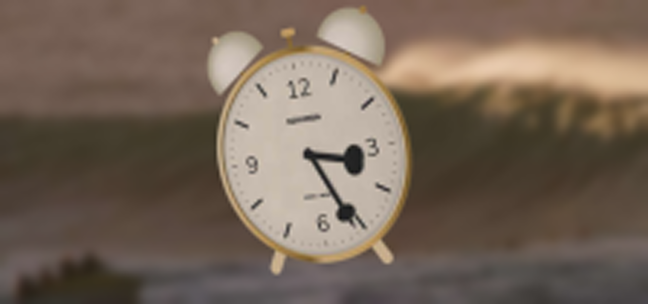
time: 3:26
